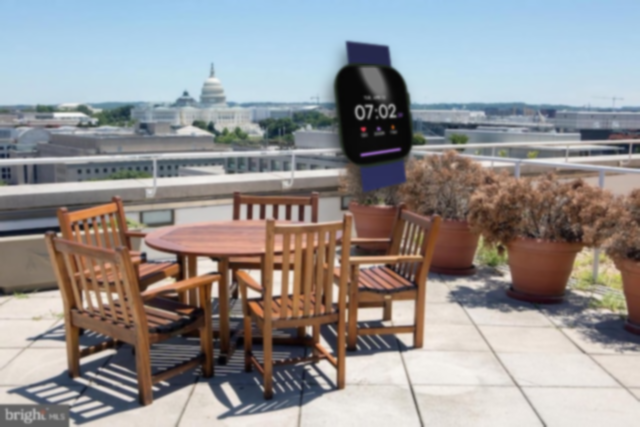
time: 7:02
